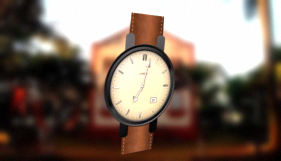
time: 7:02
